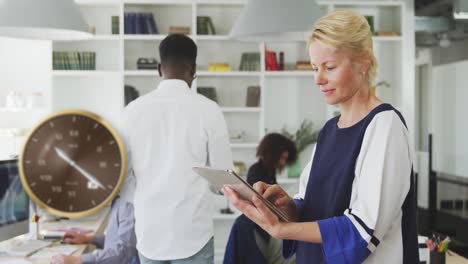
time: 10:21
